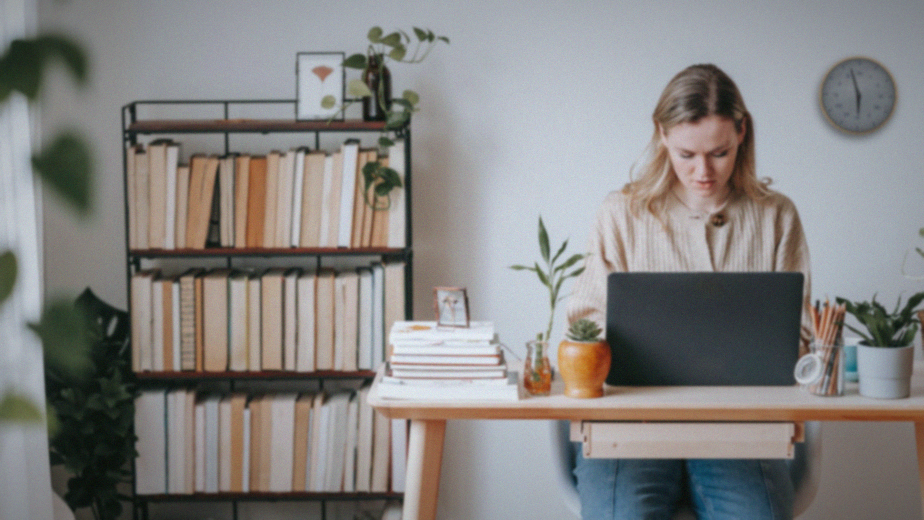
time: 5:57
